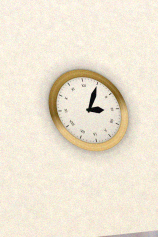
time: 3:05
